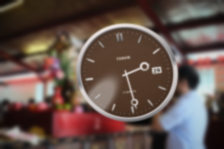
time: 2:29
